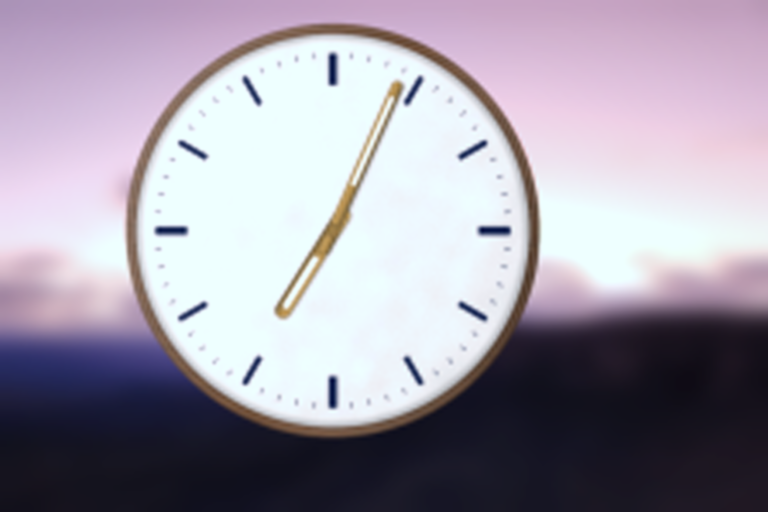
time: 7:04
